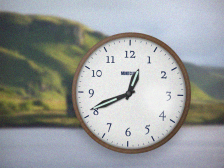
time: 12:41
